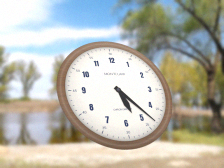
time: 5:23
